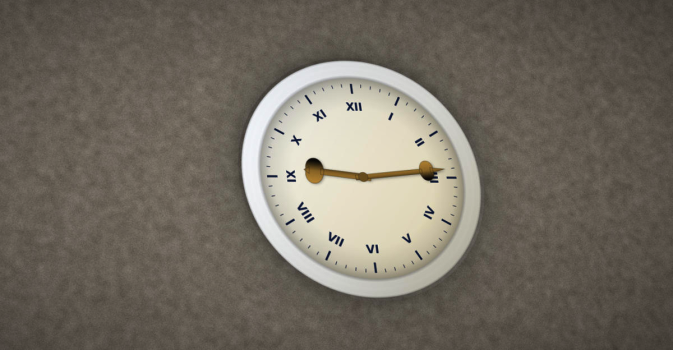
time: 9:14
